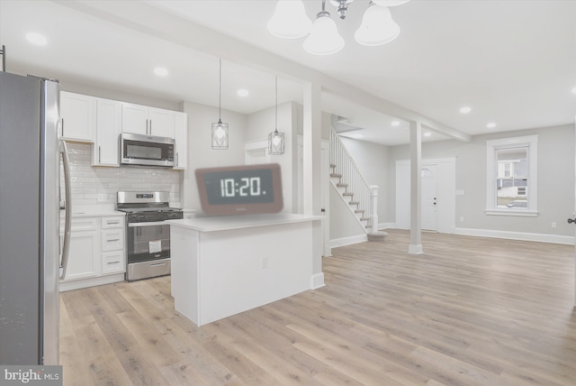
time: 10:20
